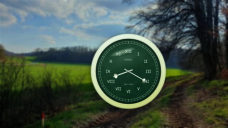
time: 8:20
